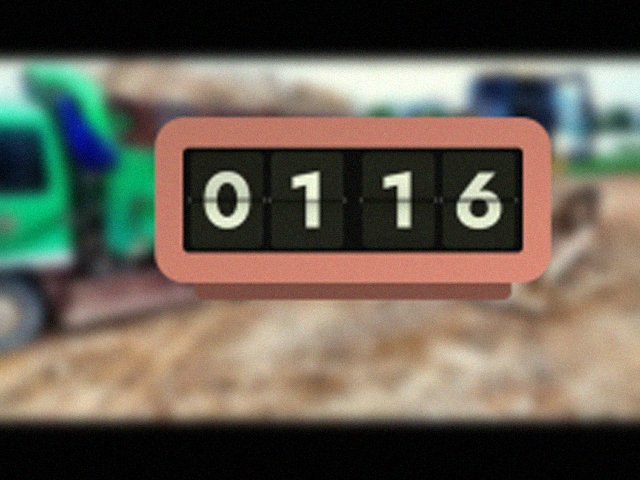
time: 1:16
